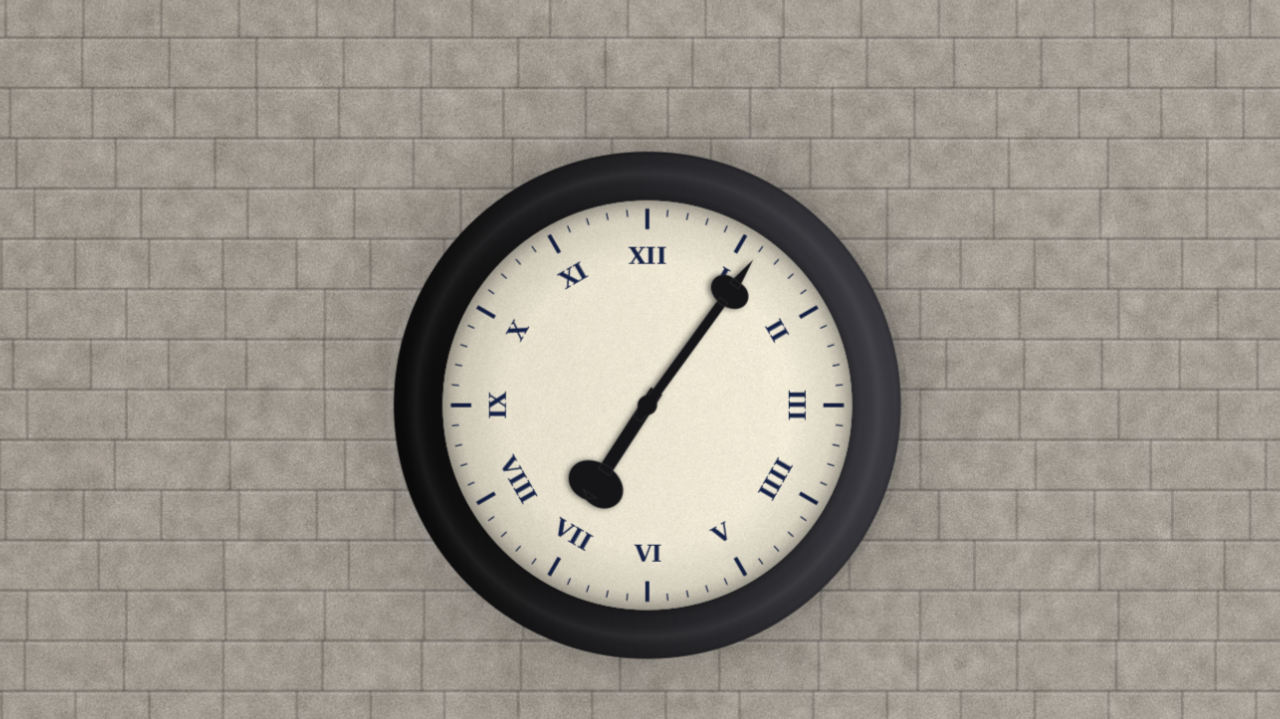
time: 7:06
